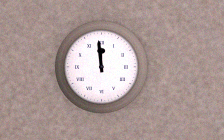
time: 11:59
